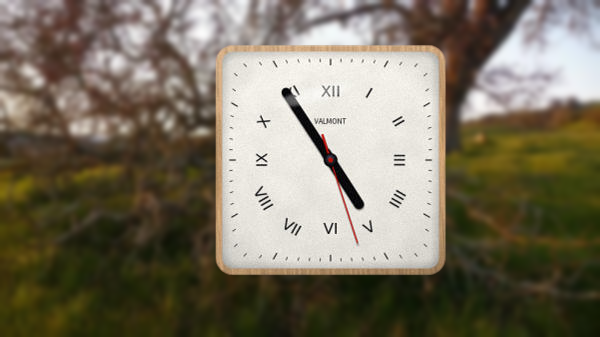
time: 4:54:27
